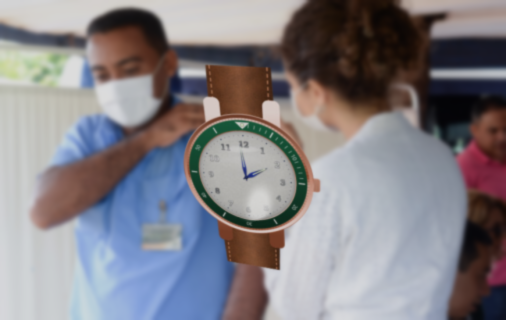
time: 1:59
